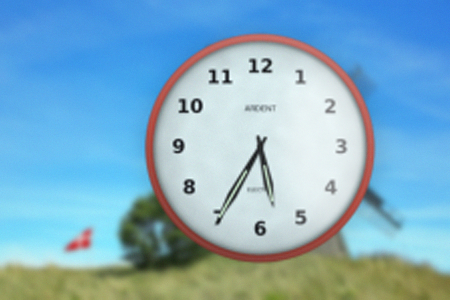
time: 5:35
